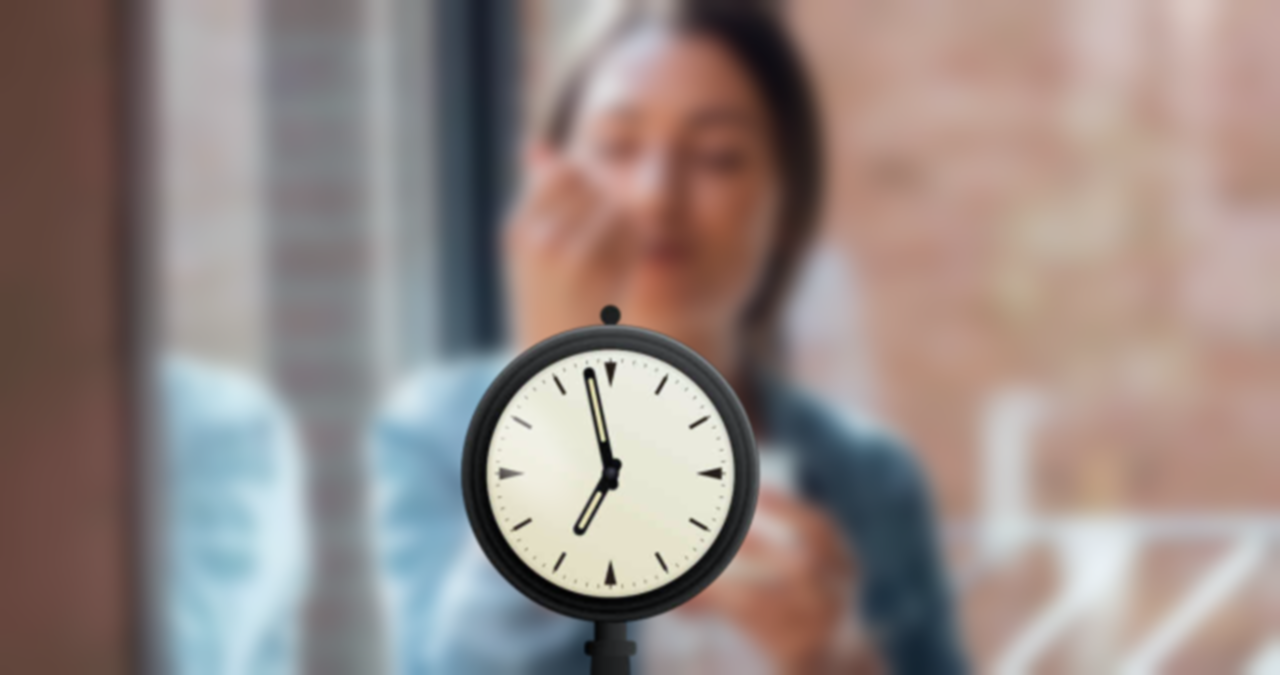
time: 6:58
